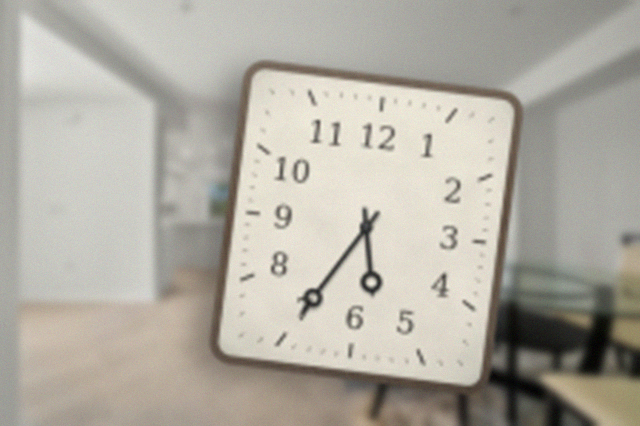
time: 5:35
